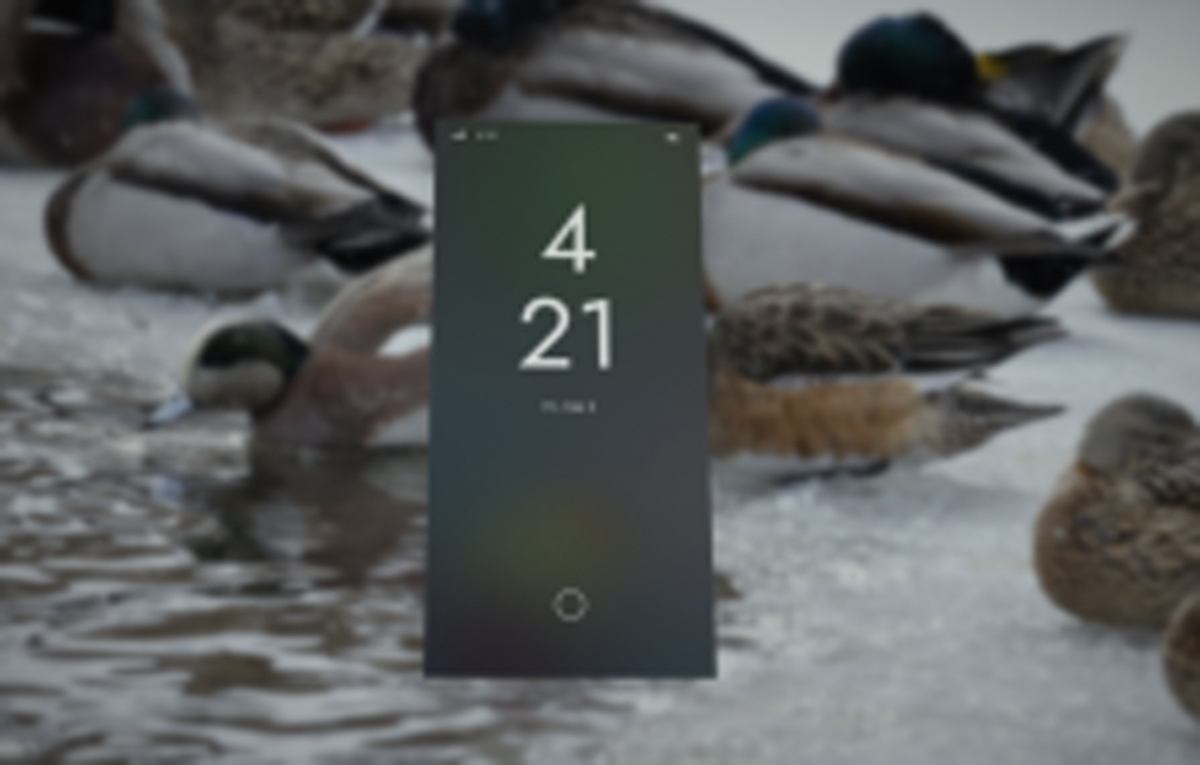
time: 4:21
